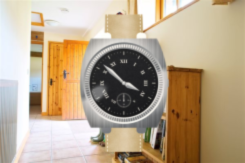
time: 3:52
